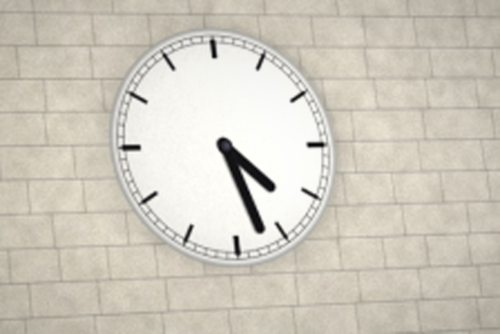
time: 4:27
